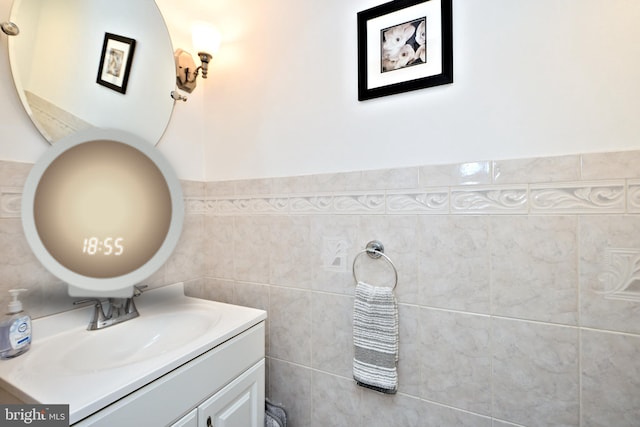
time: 18:55
